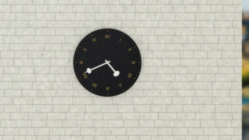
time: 4:41
